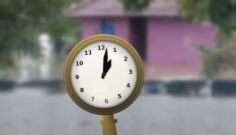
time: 1:02
